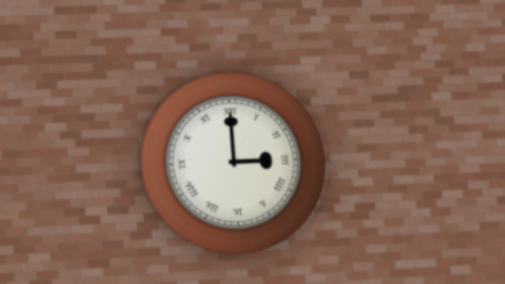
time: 3:00
